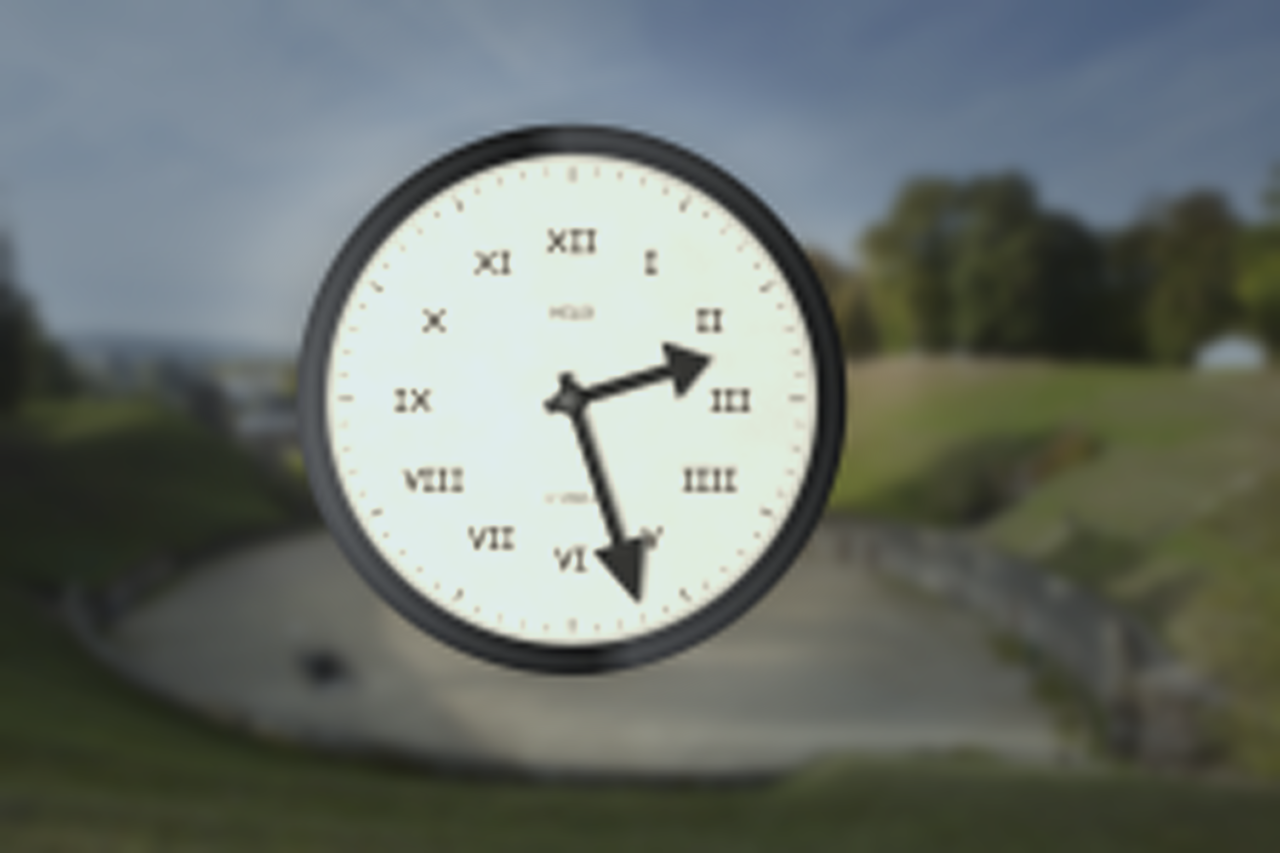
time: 2:27
